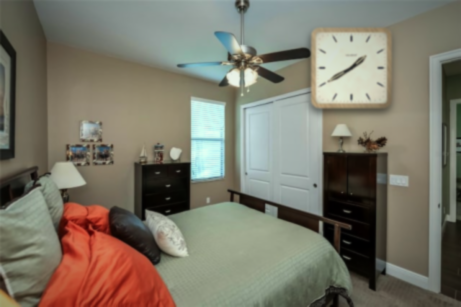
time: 1:40
